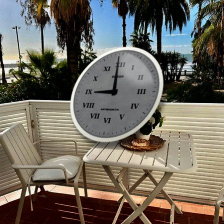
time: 8:59
